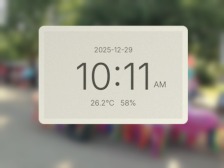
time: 10:11
